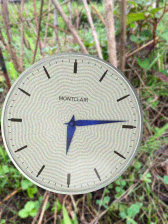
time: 6:14
